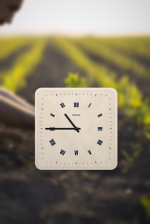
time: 10:45
